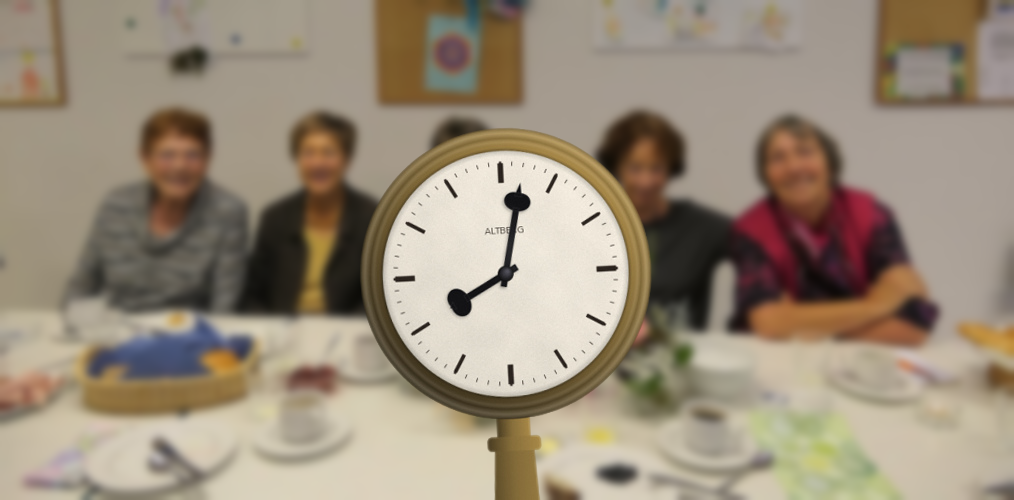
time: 8:02
